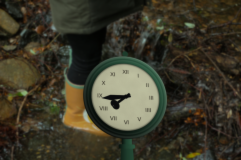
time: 7:44
